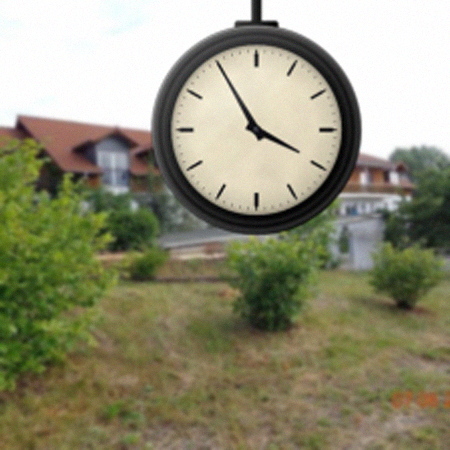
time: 3:55
